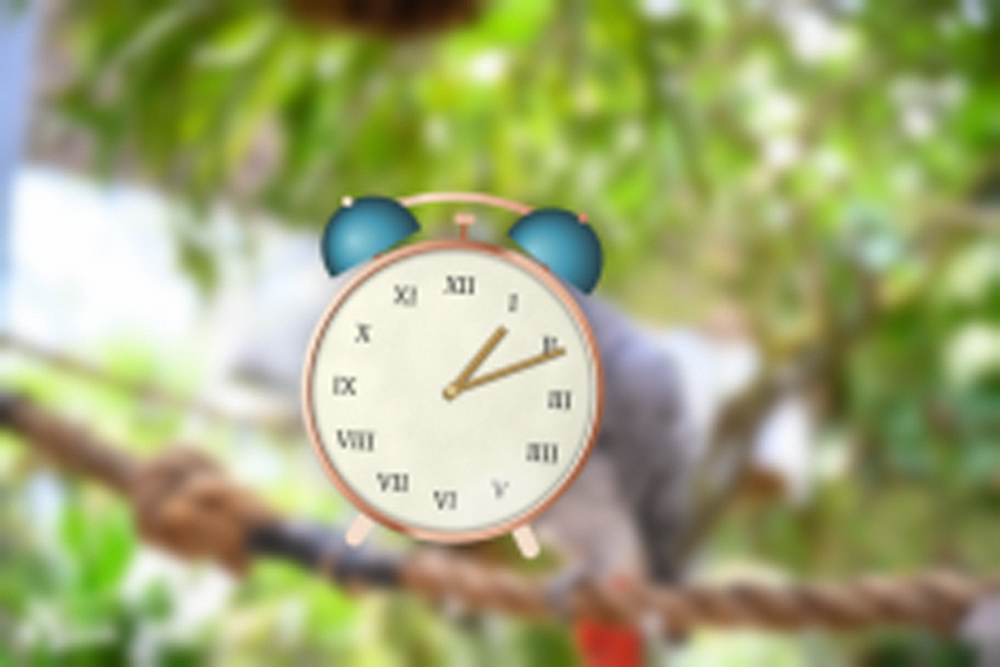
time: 1:11
